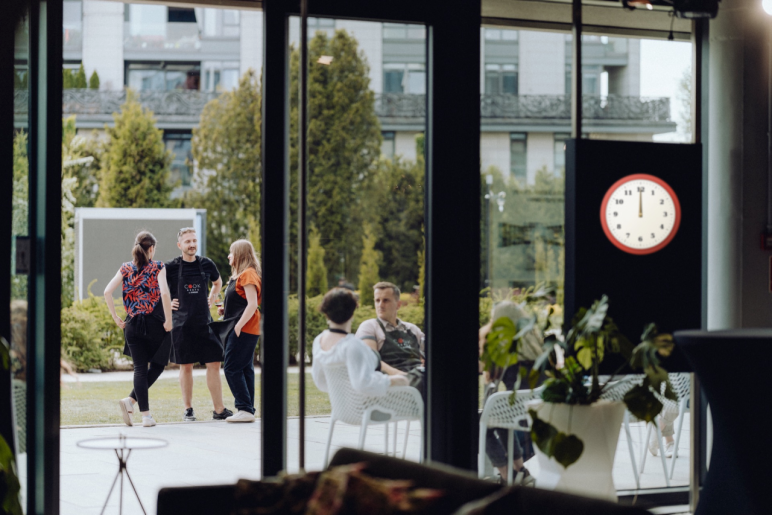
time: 12:00
